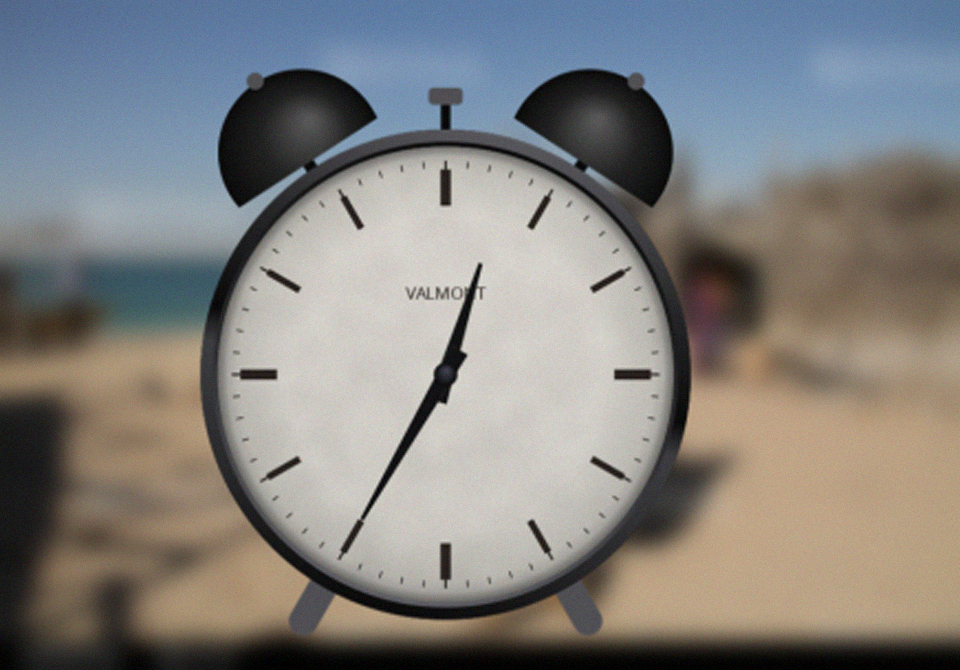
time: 12:35
